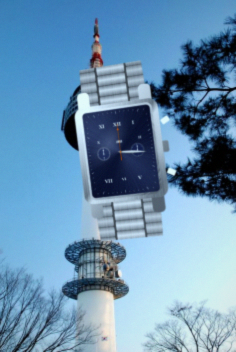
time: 3:16
